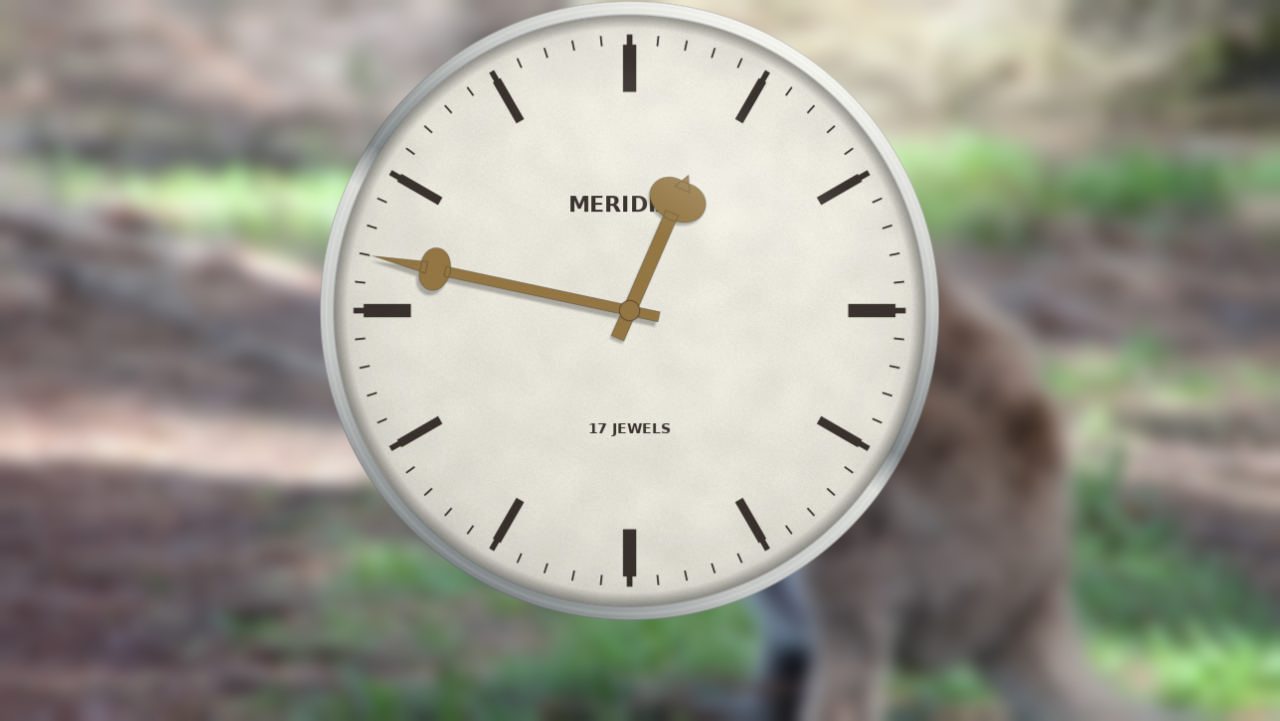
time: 12:47
